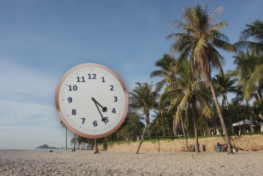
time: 4:26
